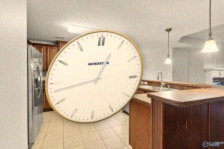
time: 12:43
